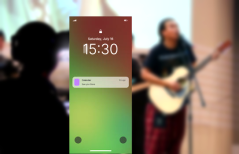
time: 15:30
